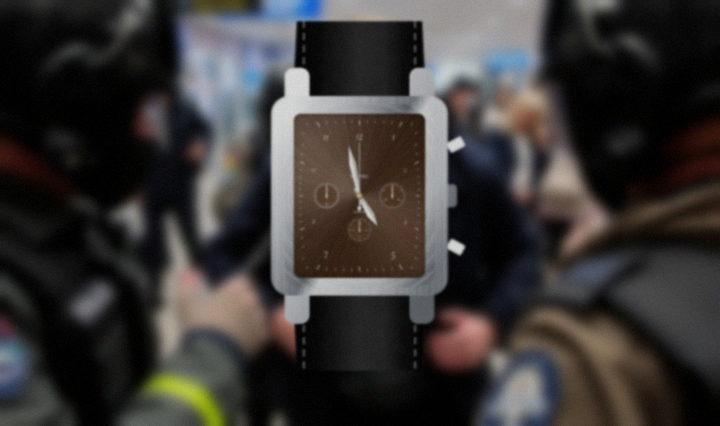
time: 4:58
